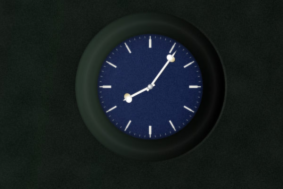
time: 8:06
